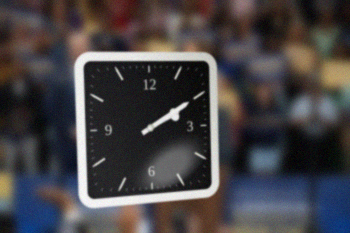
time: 2:10
